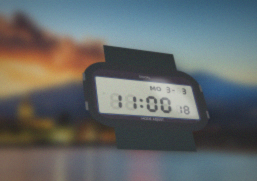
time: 11:00:18
